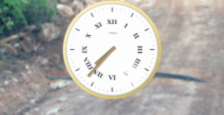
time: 7:37
